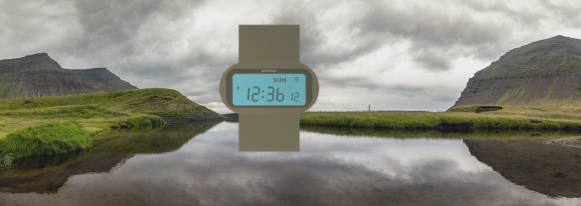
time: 12:36:12
